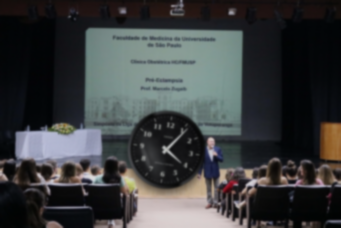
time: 4:06
